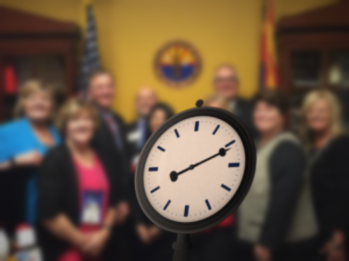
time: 8:11
